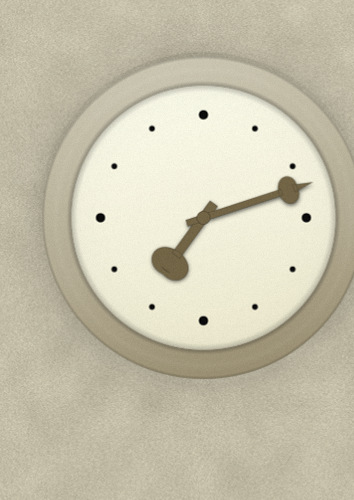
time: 7:12
